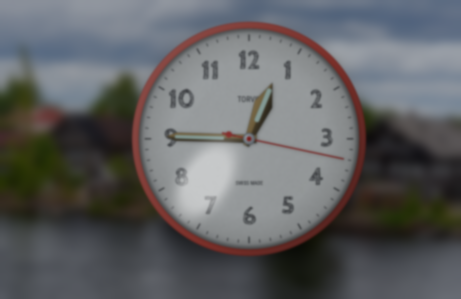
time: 12:45:17
